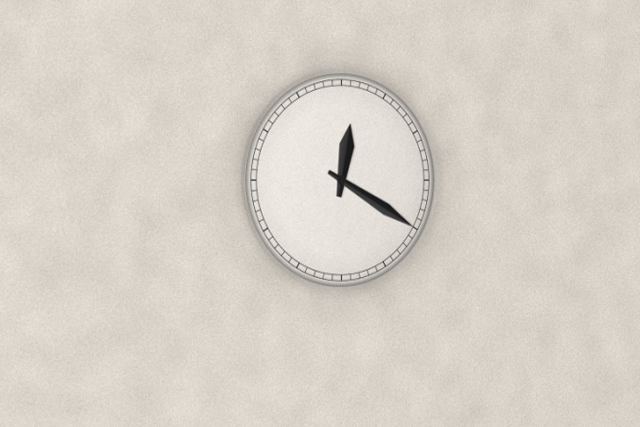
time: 12:20
